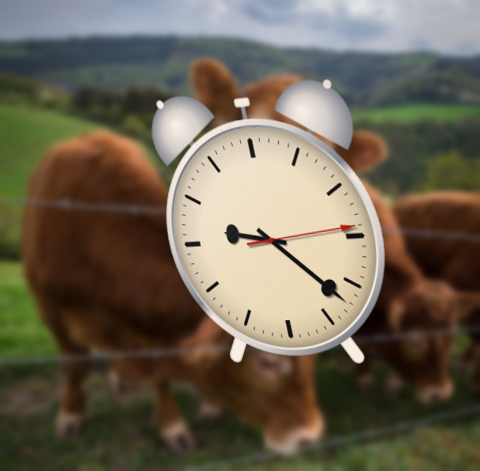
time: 9:22:14
